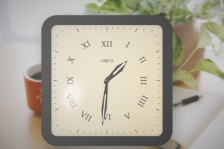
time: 1:31
